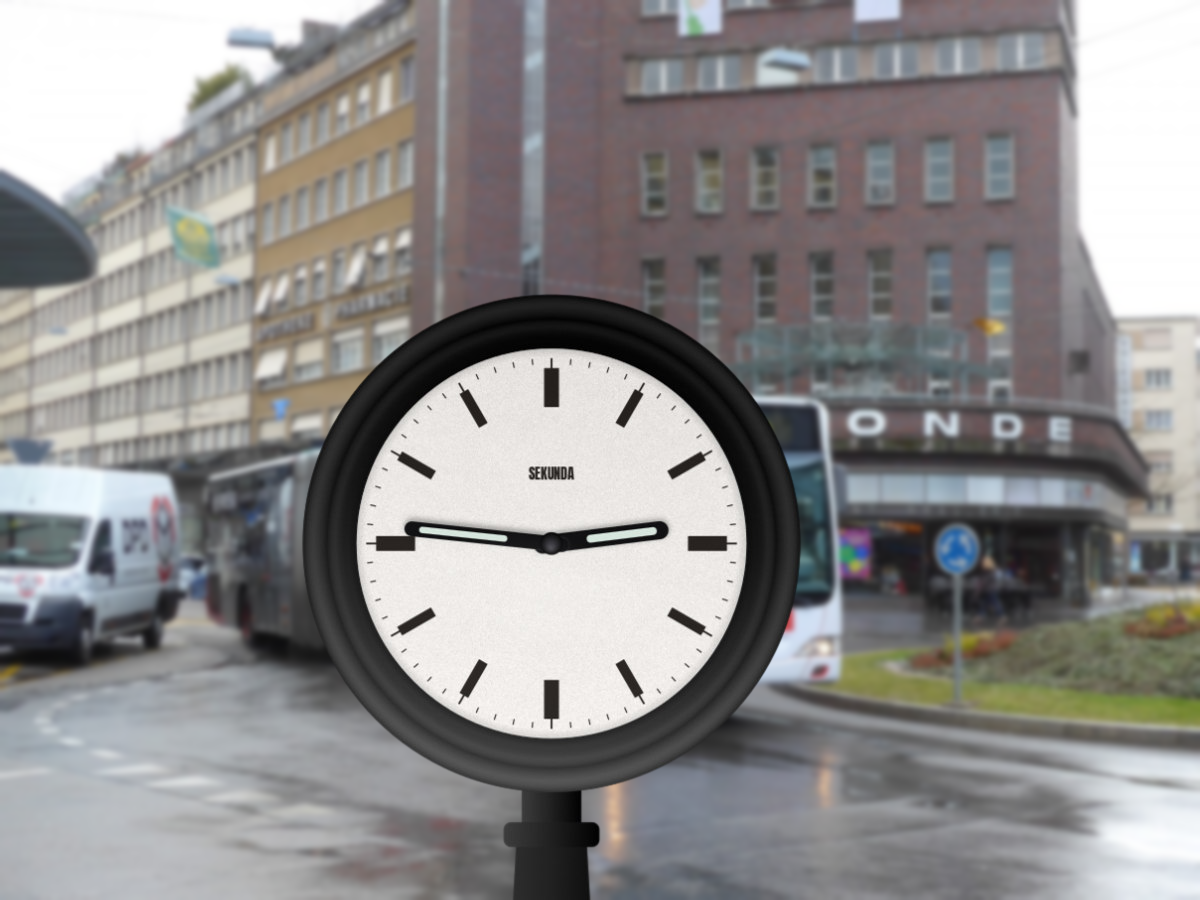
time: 2:46
